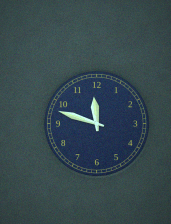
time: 11:48
